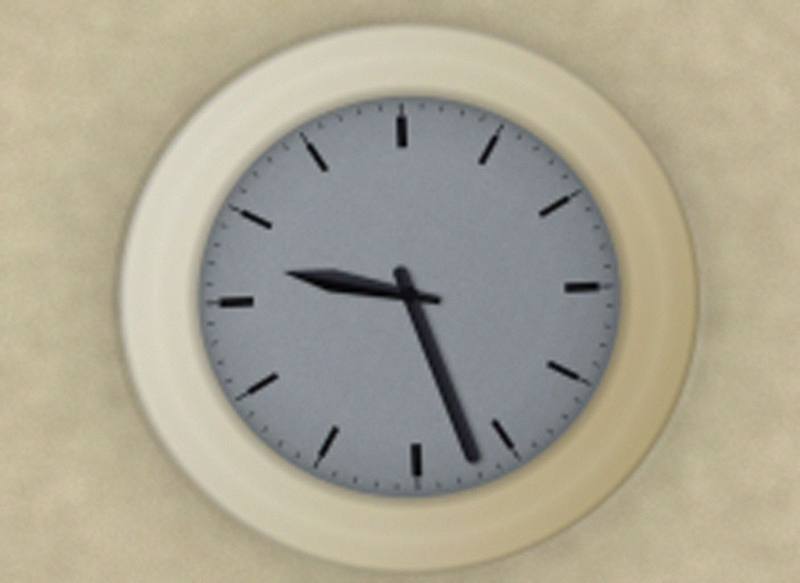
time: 9:27
